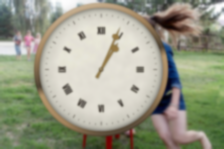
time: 1:04
